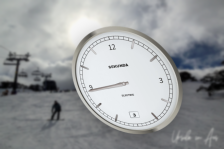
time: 8:44
